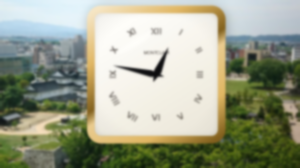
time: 12:47
